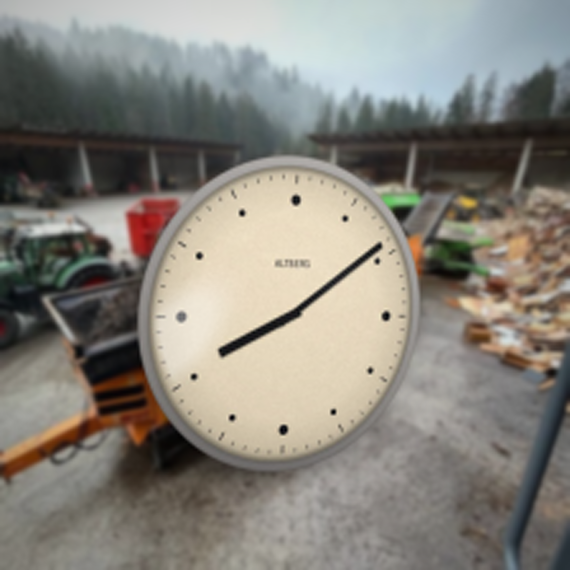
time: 8:09
